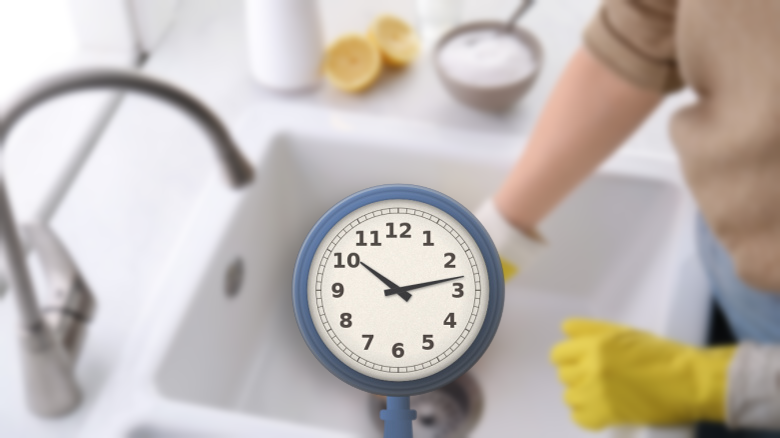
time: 10:13
